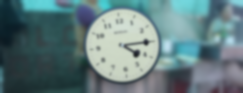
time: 4:15
